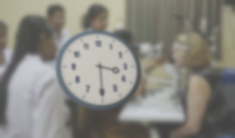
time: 3:30
